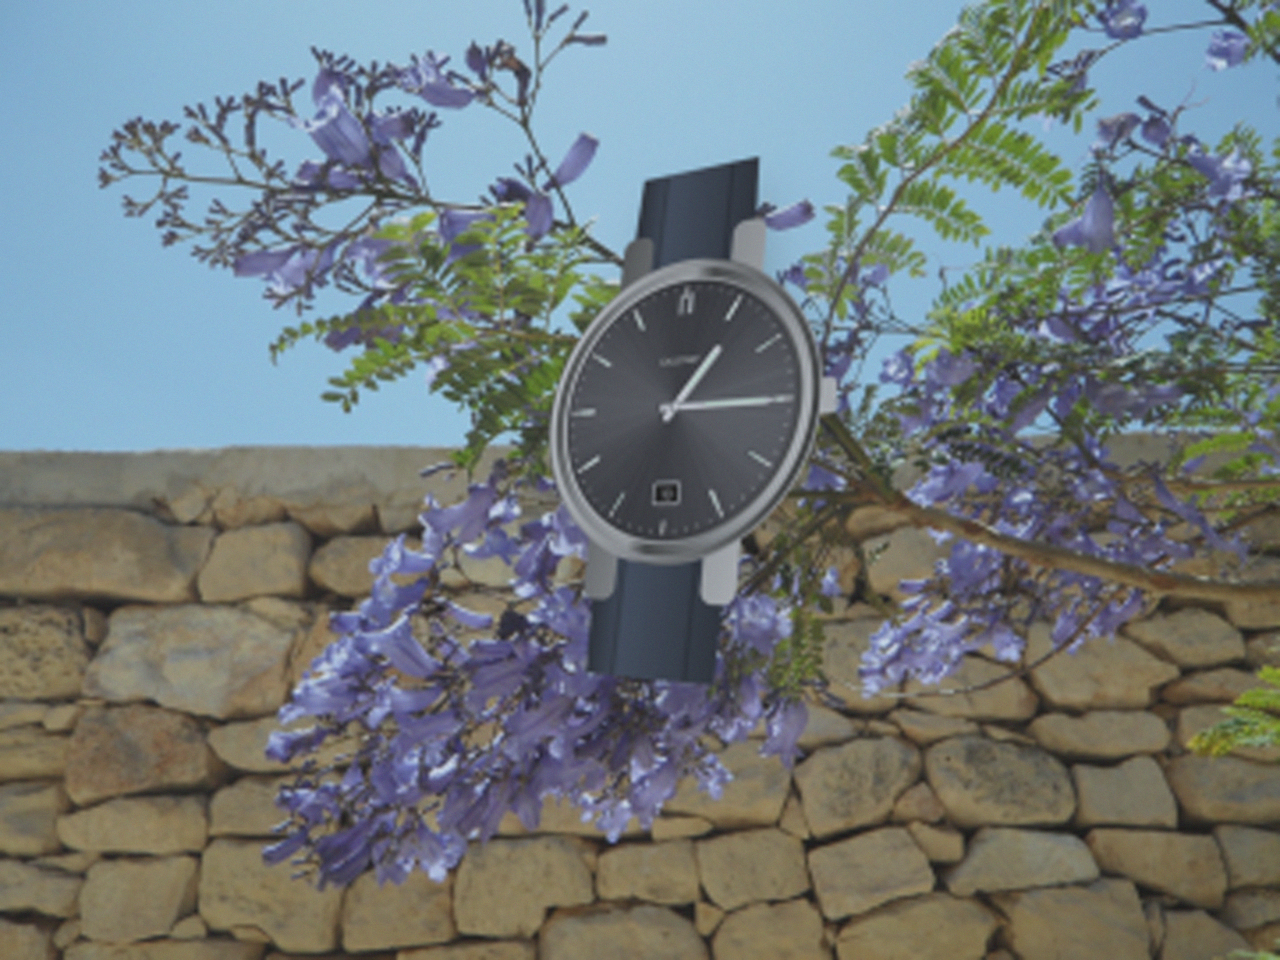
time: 1:15
